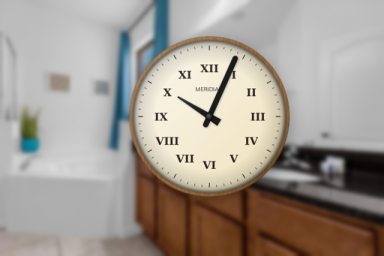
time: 10:04
